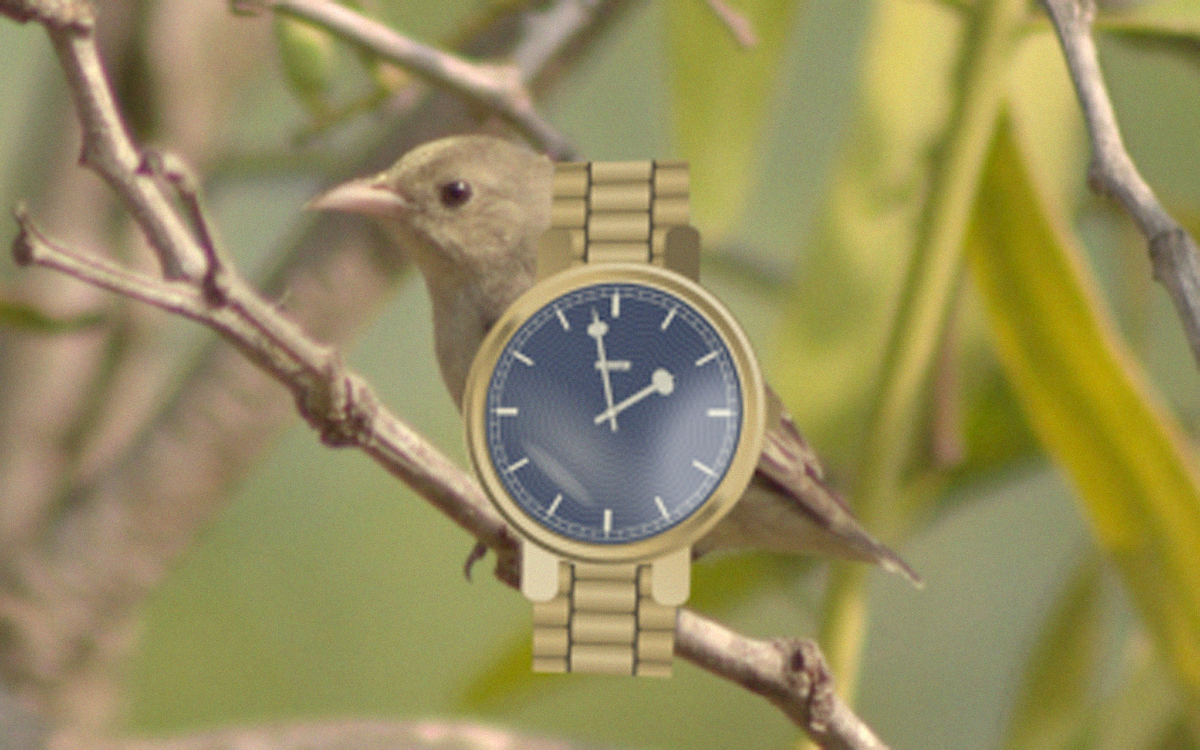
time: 1:58
